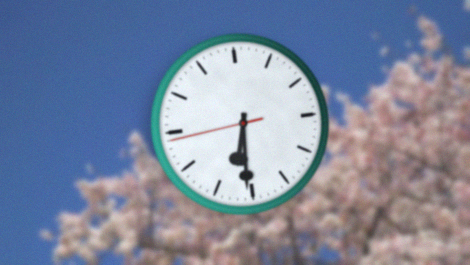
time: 6:30:44
